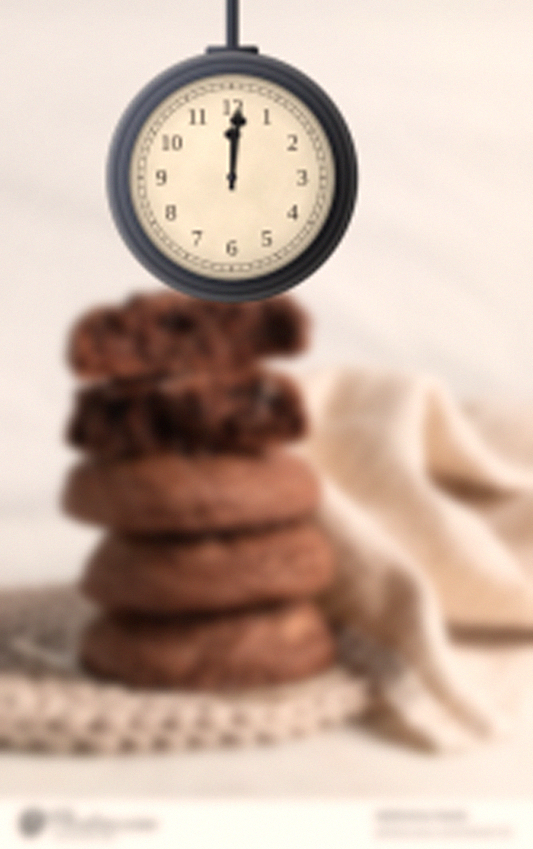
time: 12:01
